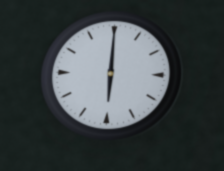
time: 6:00
